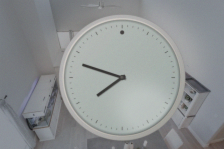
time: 7:48
